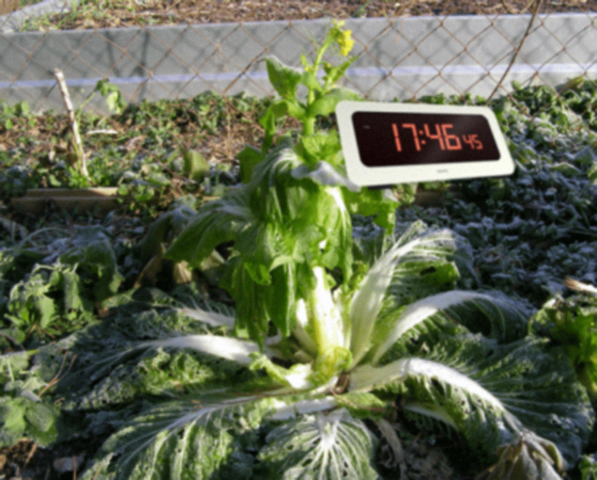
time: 17:46:45
